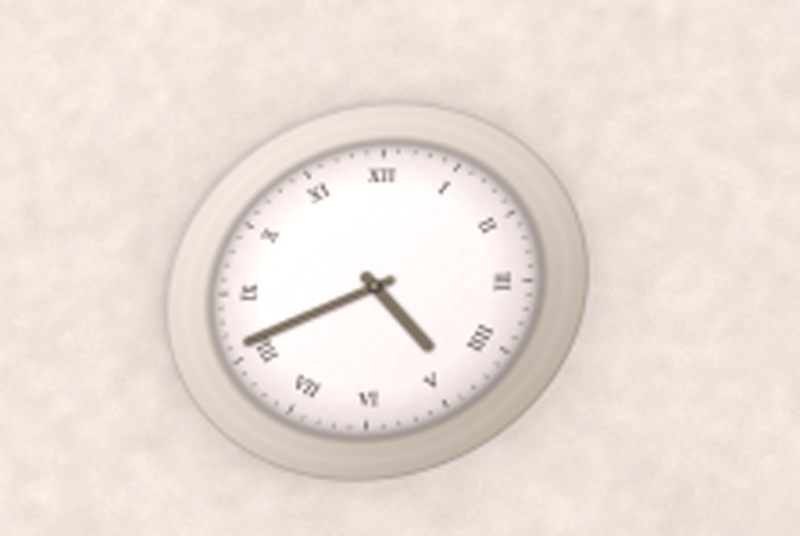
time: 4:41
